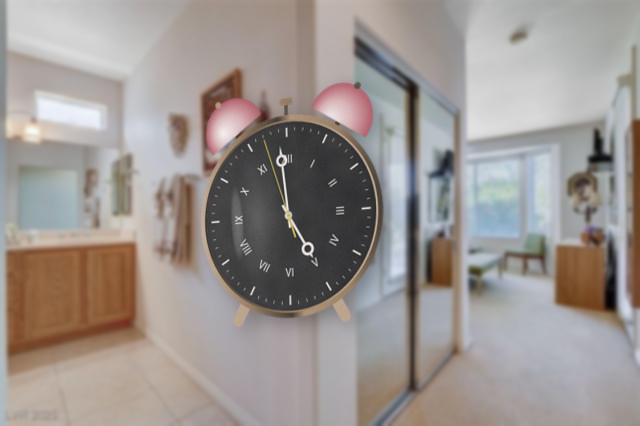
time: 4:58:57
